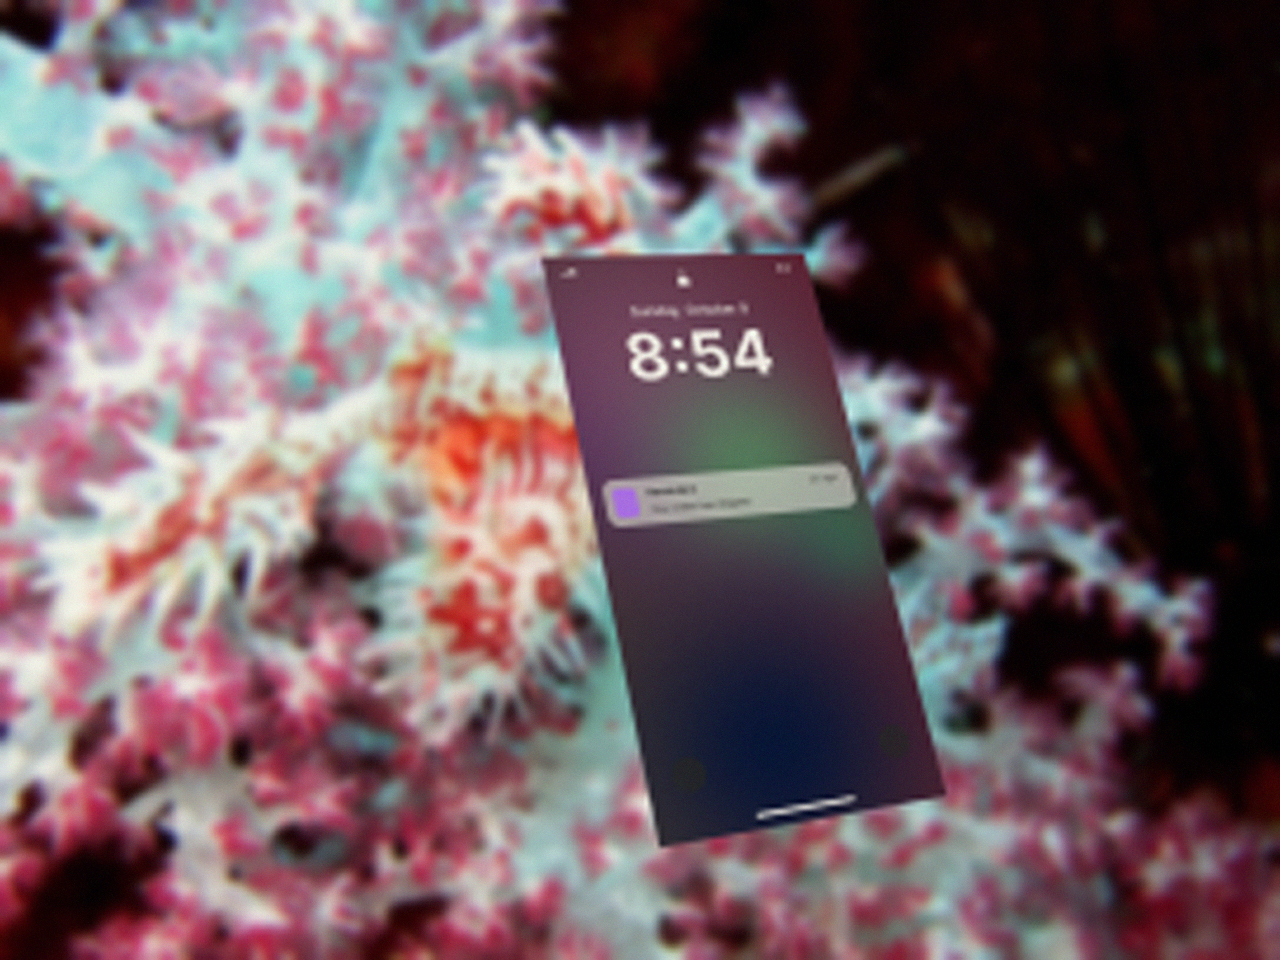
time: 8:54
